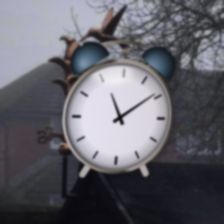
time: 11:09
